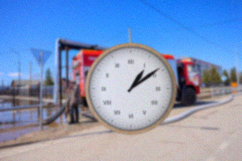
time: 1:09
